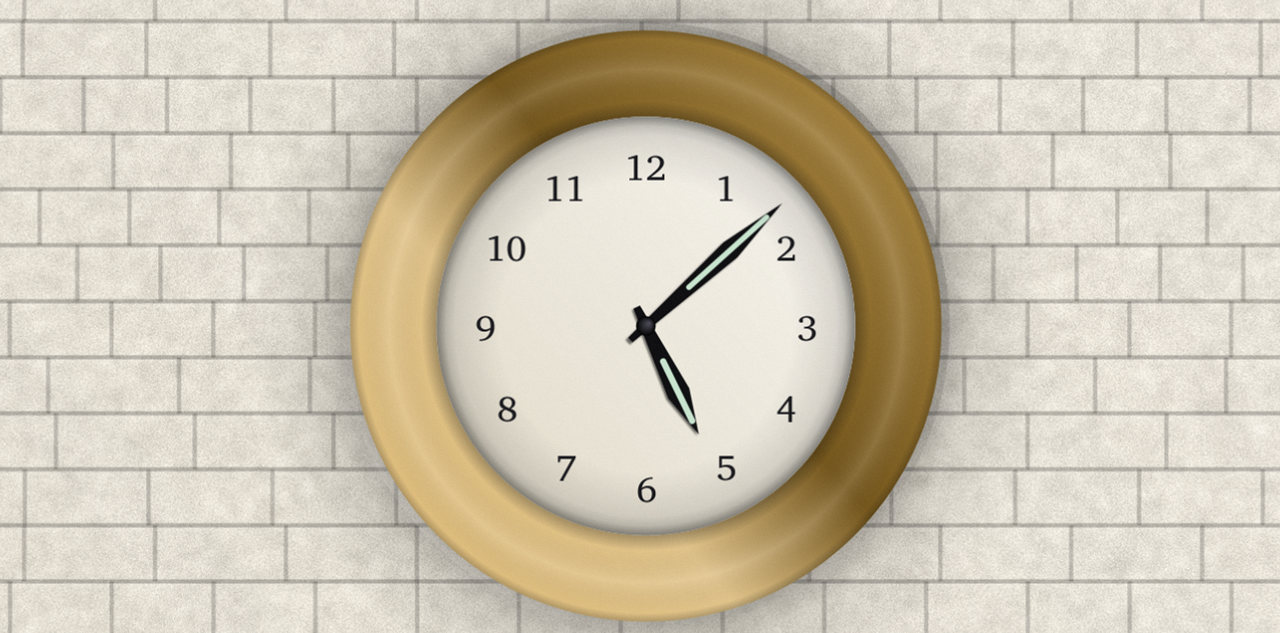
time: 5:08
